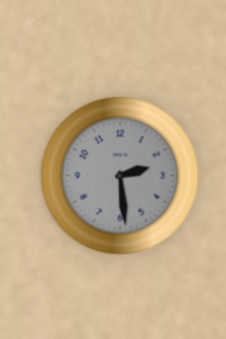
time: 2:29
